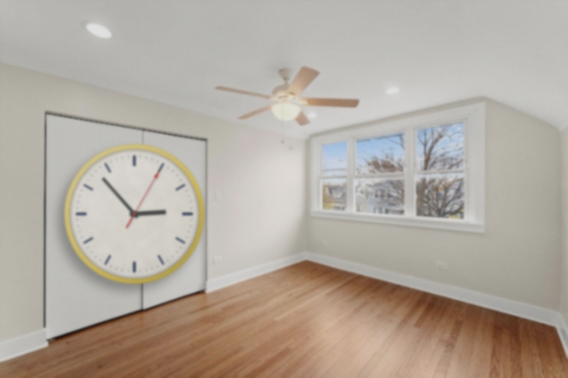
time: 2:53:05
